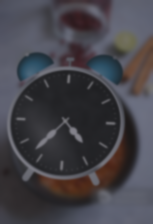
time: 4:37
